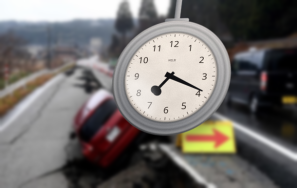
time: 7:19
